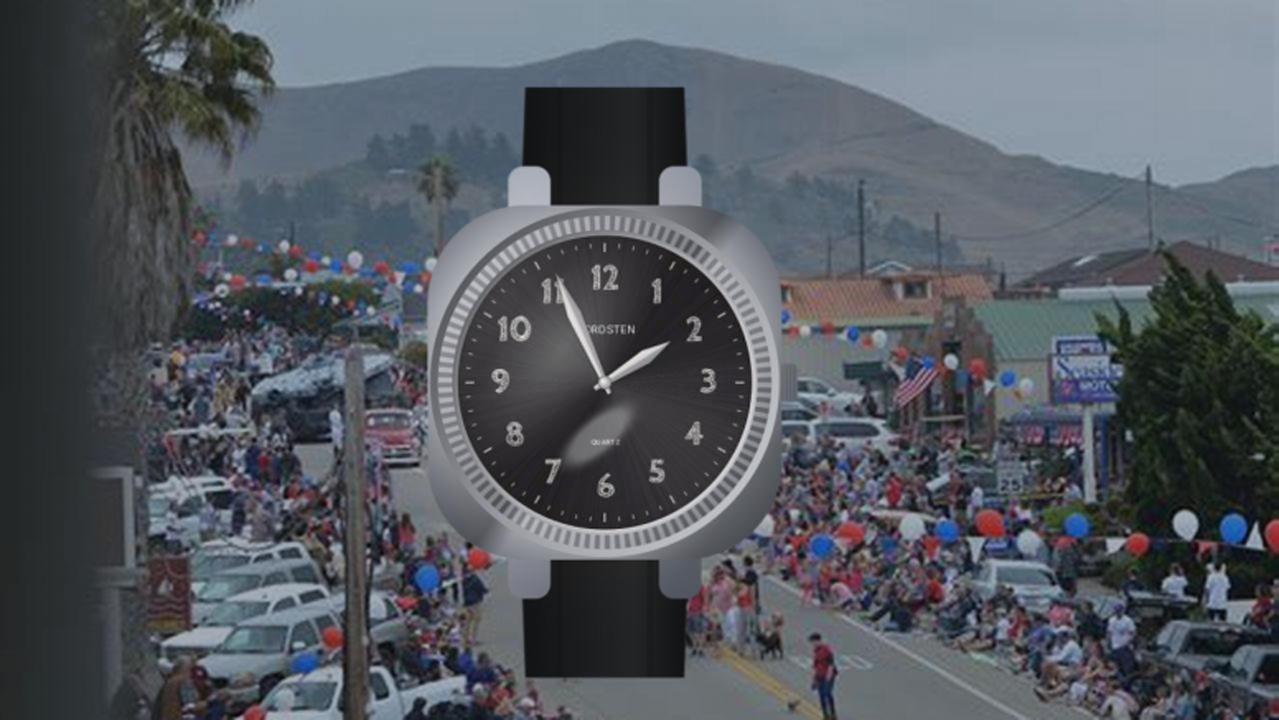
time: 1:56
